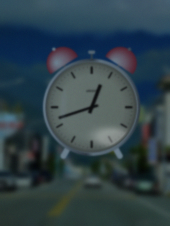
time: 12:42
